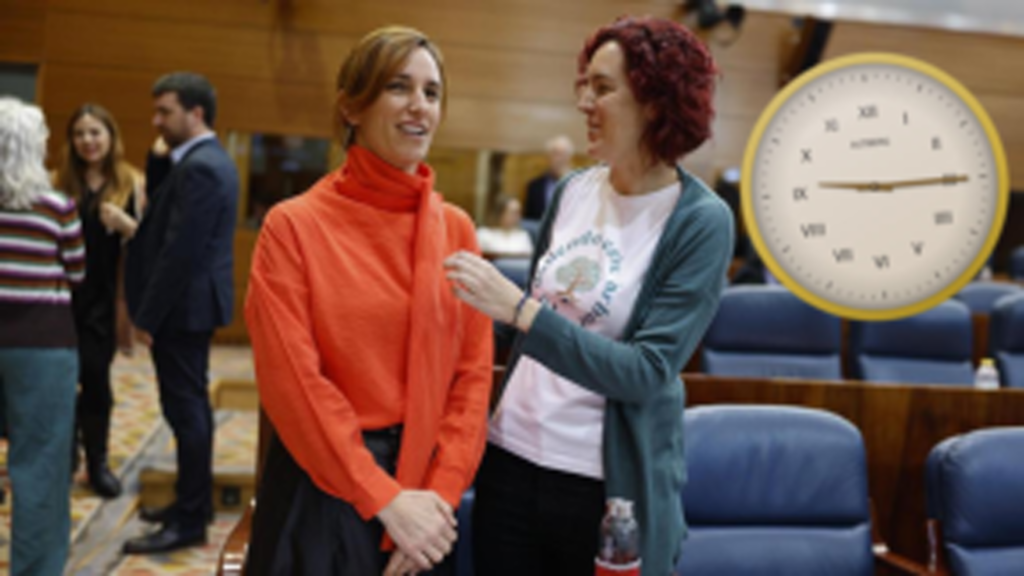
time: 9:15
